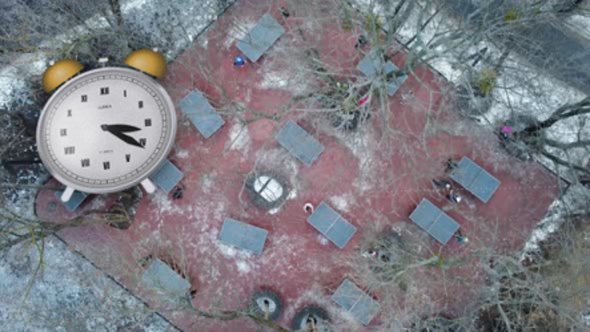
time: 3:21
